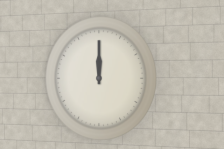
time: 12:00
